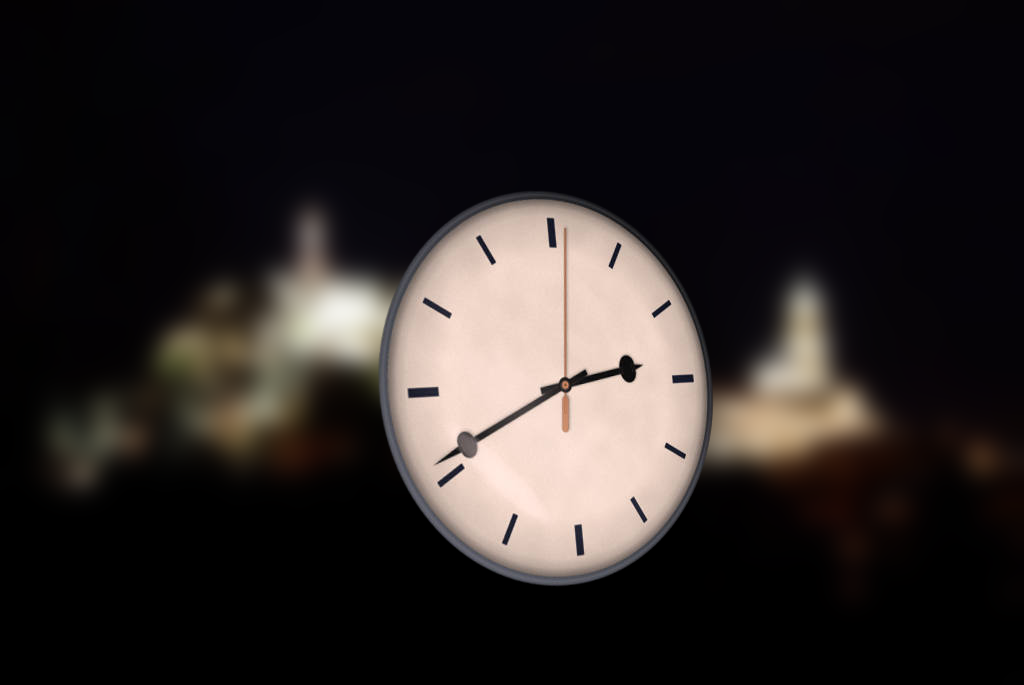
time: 2:41:01
